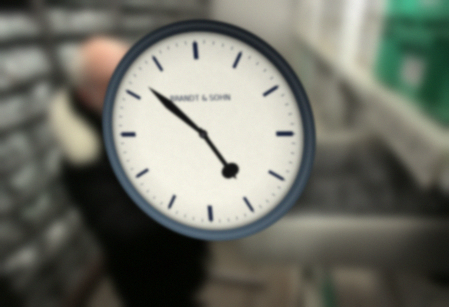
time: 4:52
